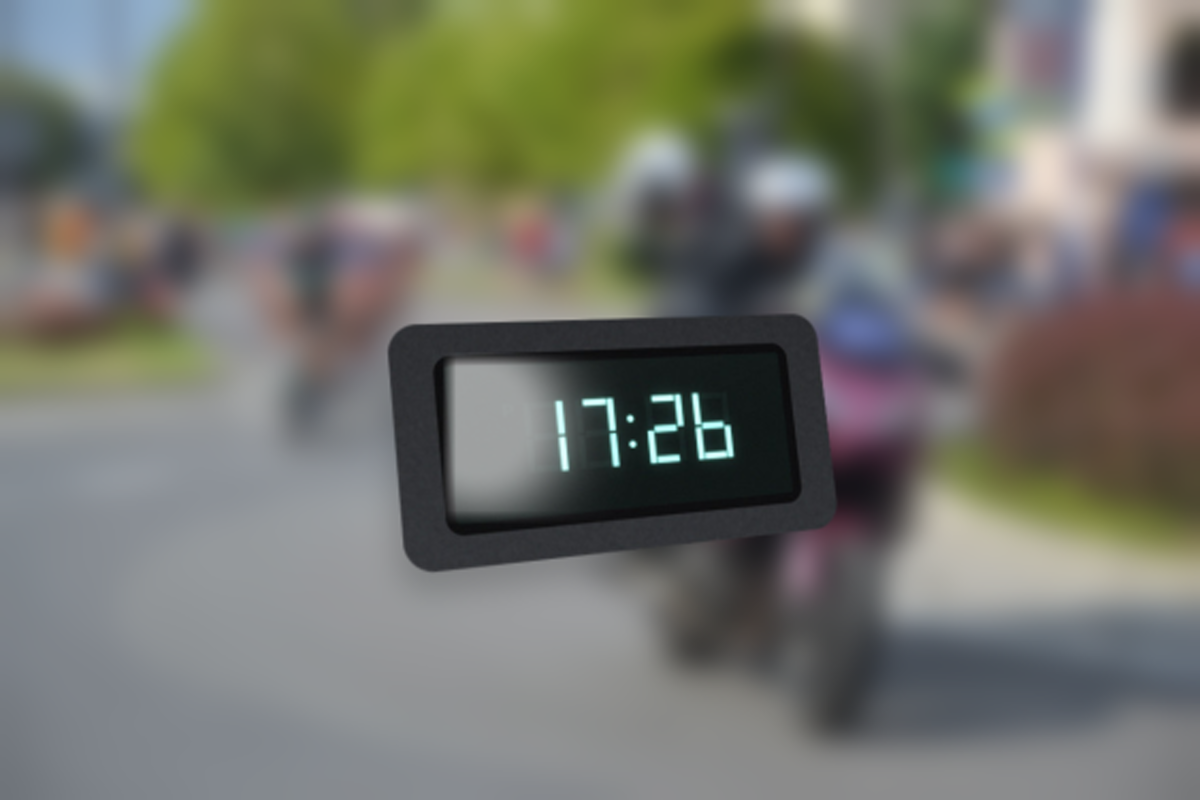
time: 17:26
